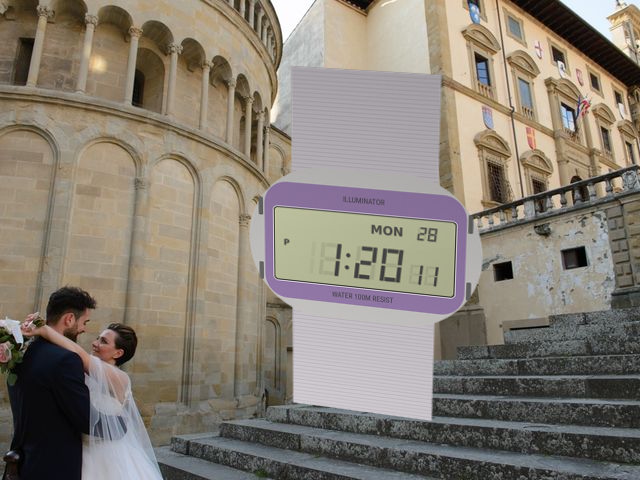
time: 1:20:11
